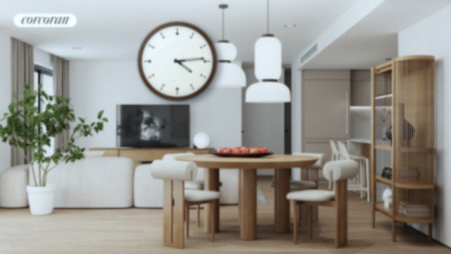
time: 4:14
